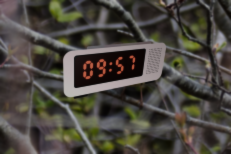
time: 9:57
